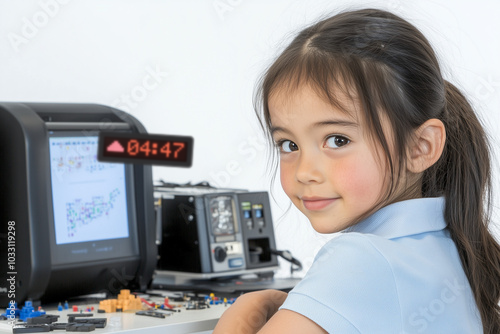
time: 4:47
